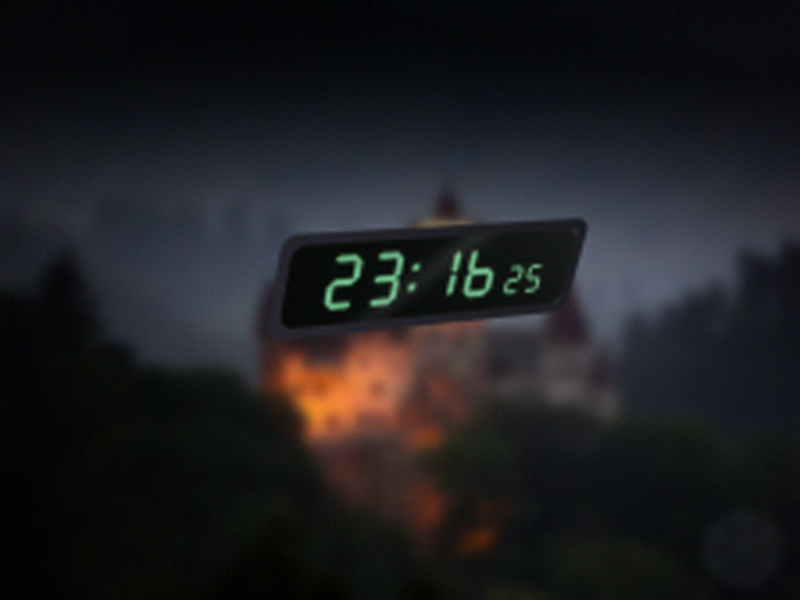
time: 23:16:25
